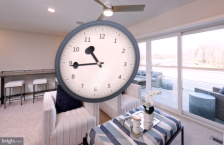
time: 10:44
